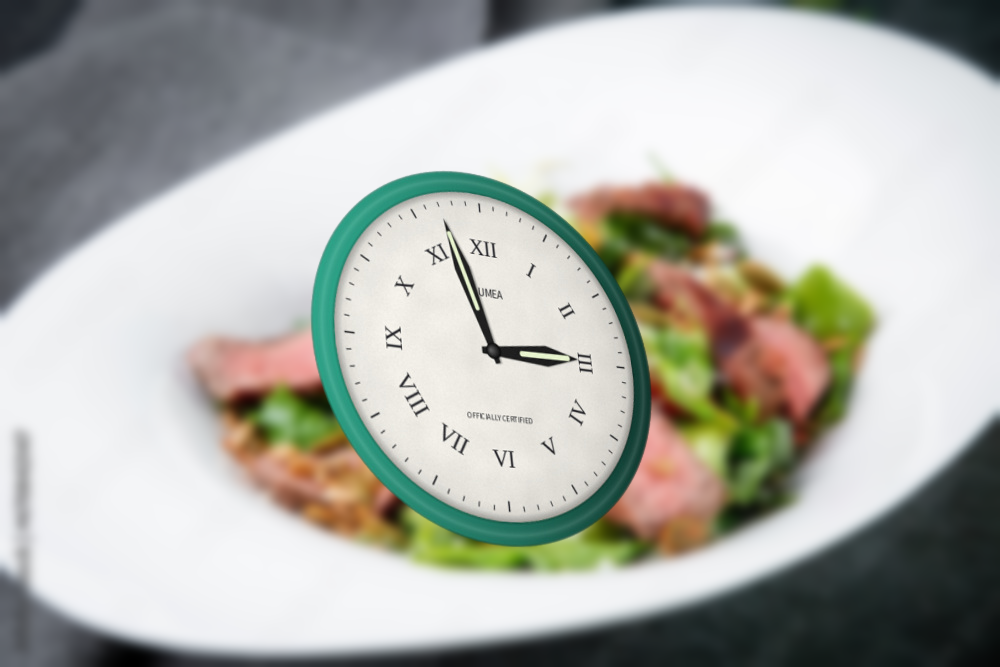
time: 2:57
